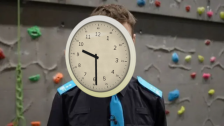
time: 9:29
